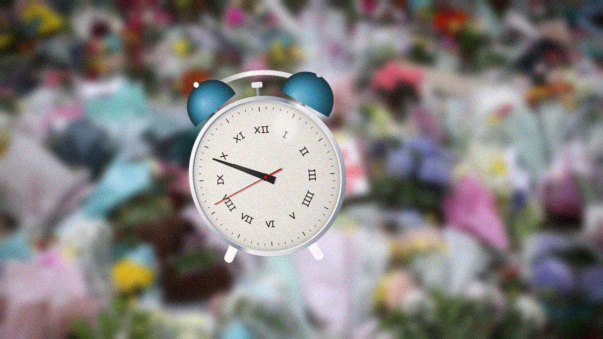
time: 9:48:41
